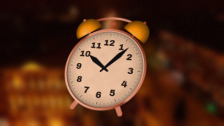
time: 10:07
